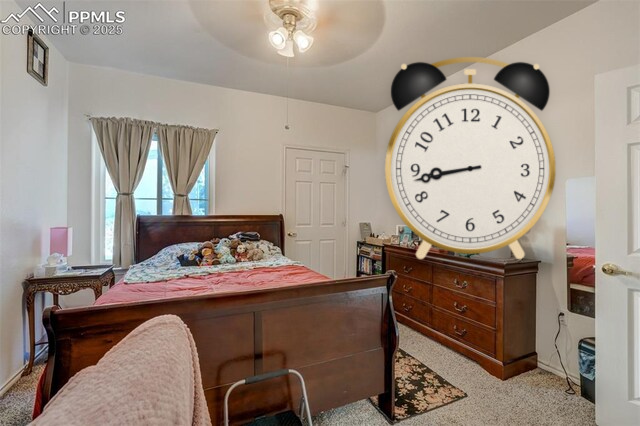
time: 8:43
